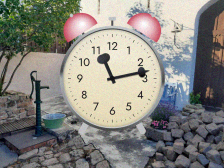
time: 11:13
